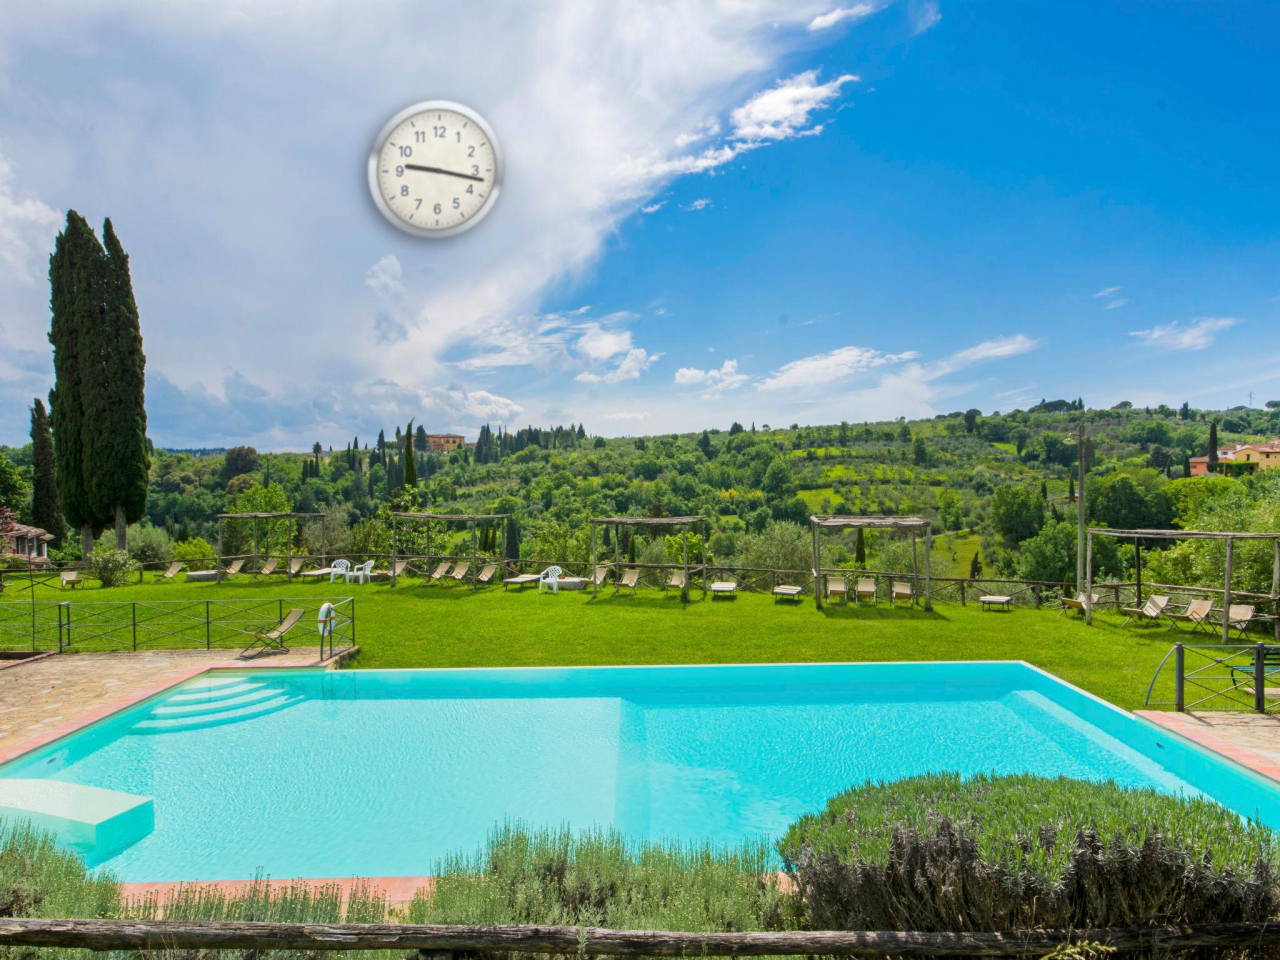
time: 9:17
